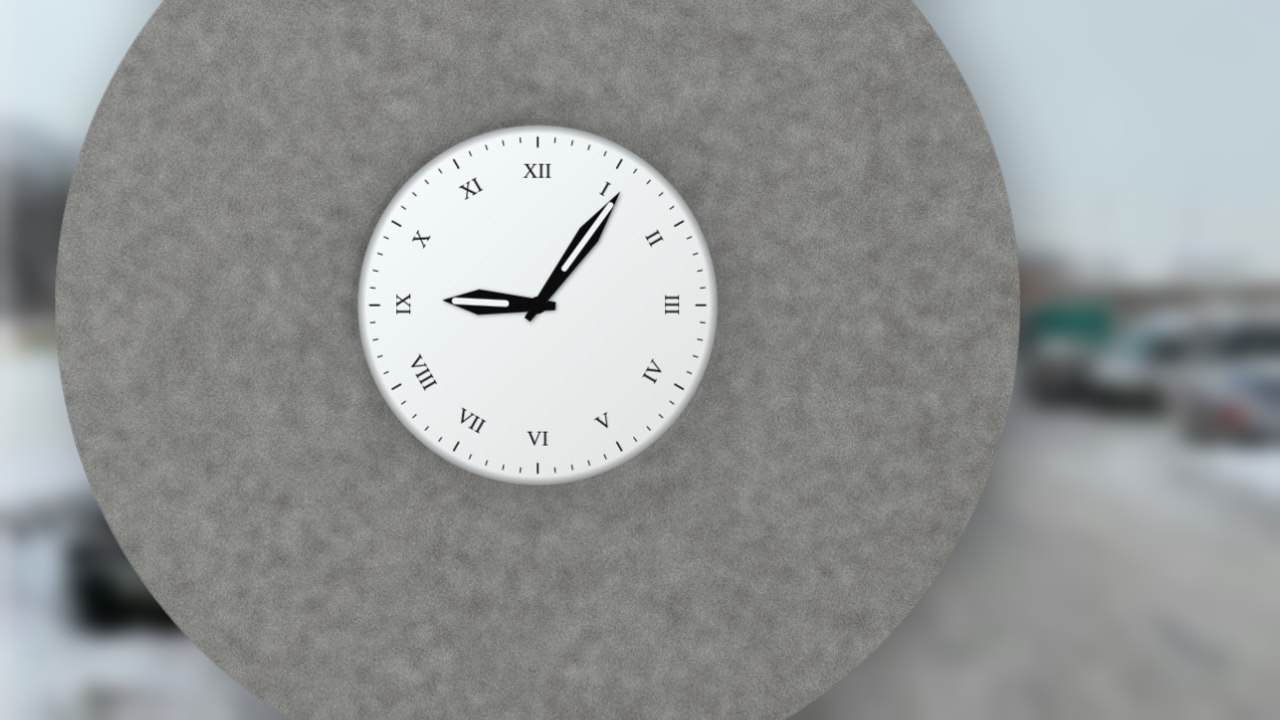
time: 9:06
